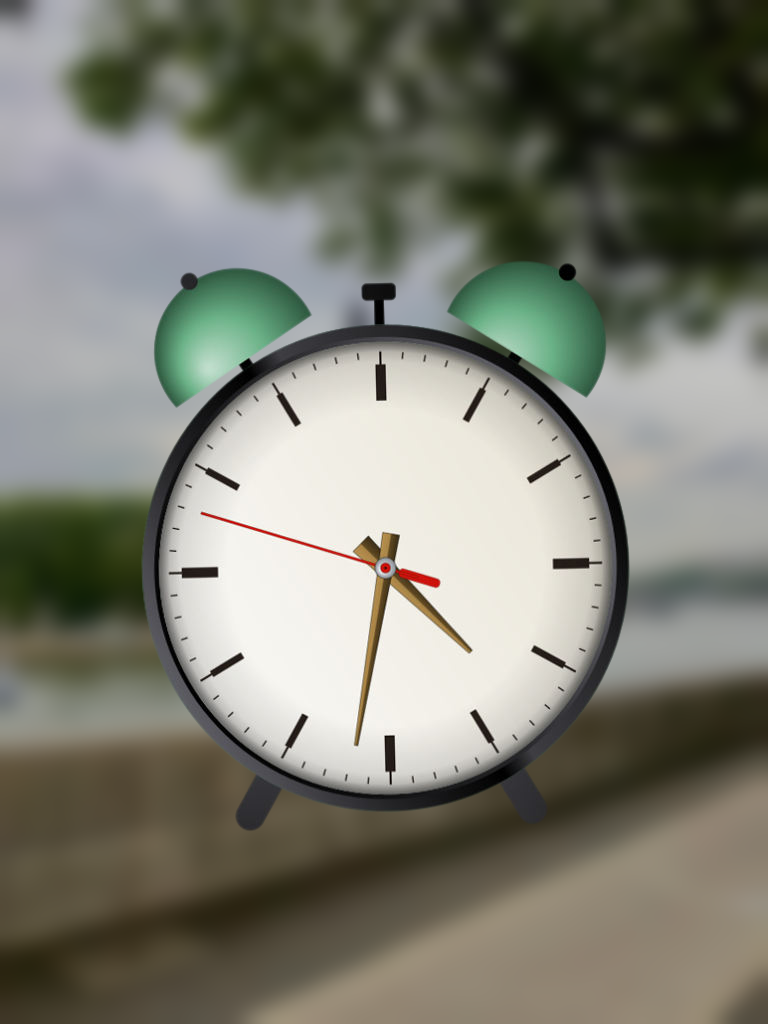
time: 4:31:48
